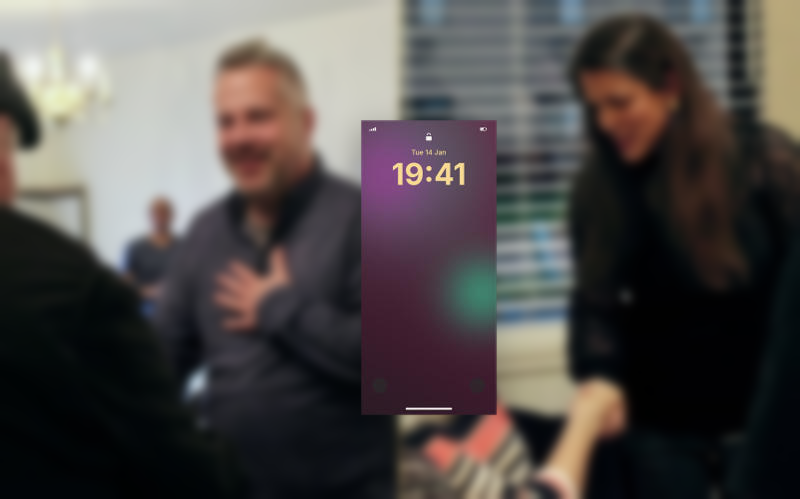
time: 19:41
